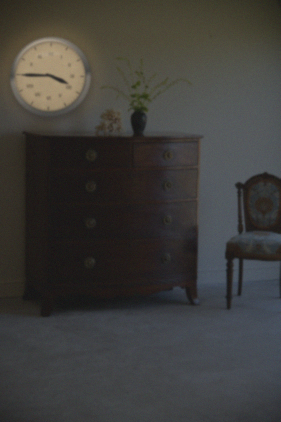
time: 3:45
